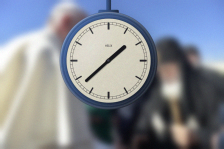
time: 1:38
